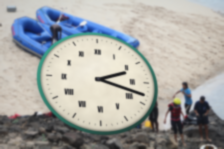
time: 2:18
